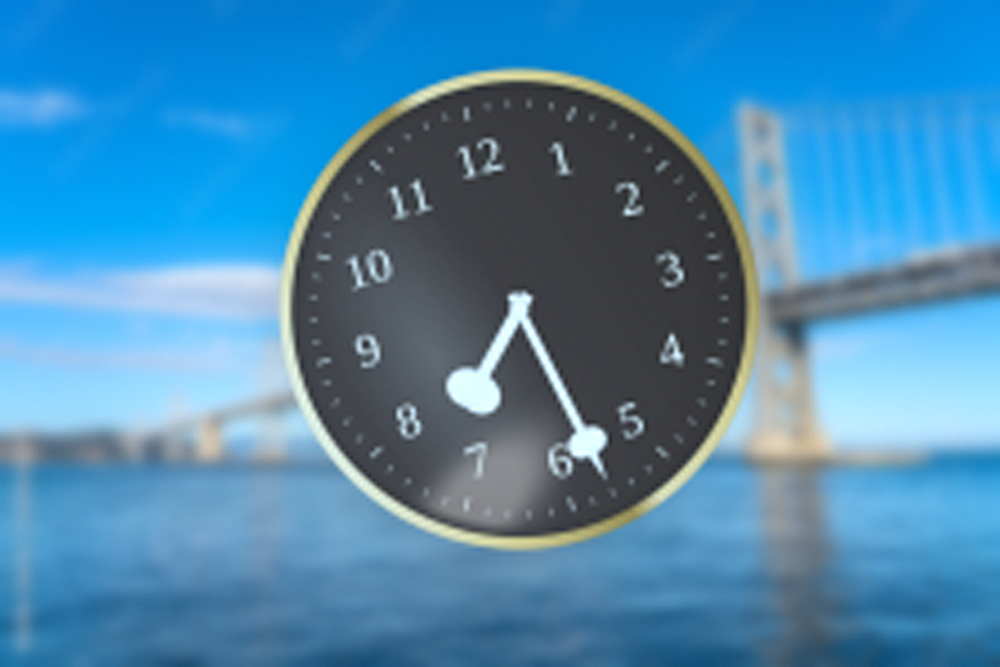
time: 7:28
